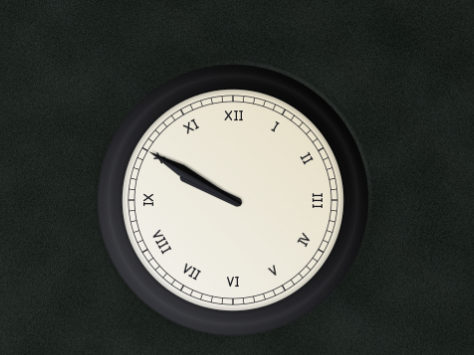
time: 9:50
